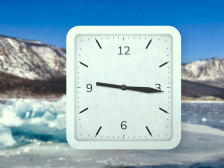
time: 9:16
